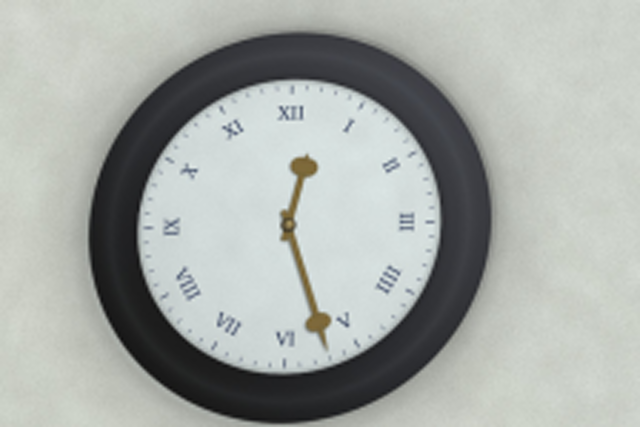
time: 12:27
